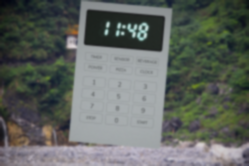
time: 11:48
